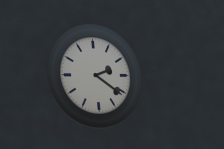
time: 2:21
